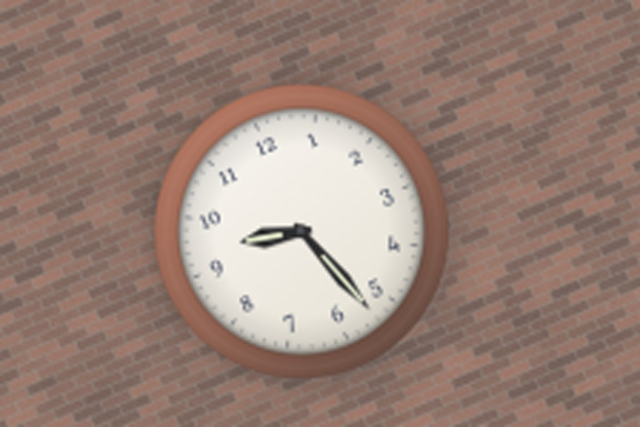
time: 9:27
